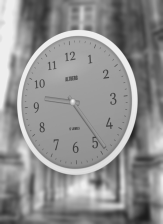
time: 9:24
